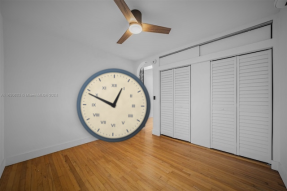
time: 12:49
